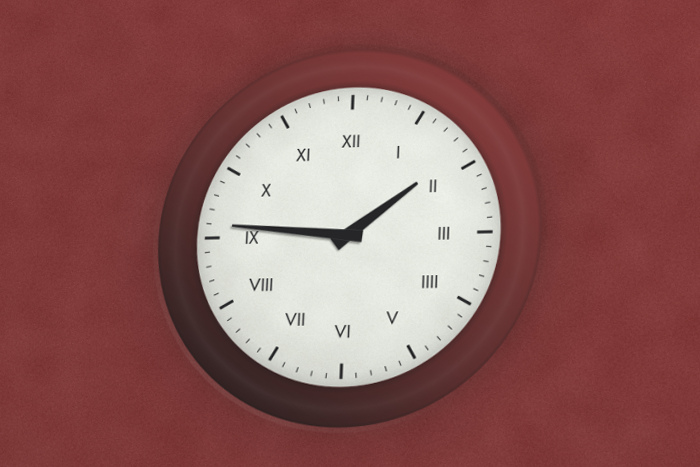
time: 1:46
